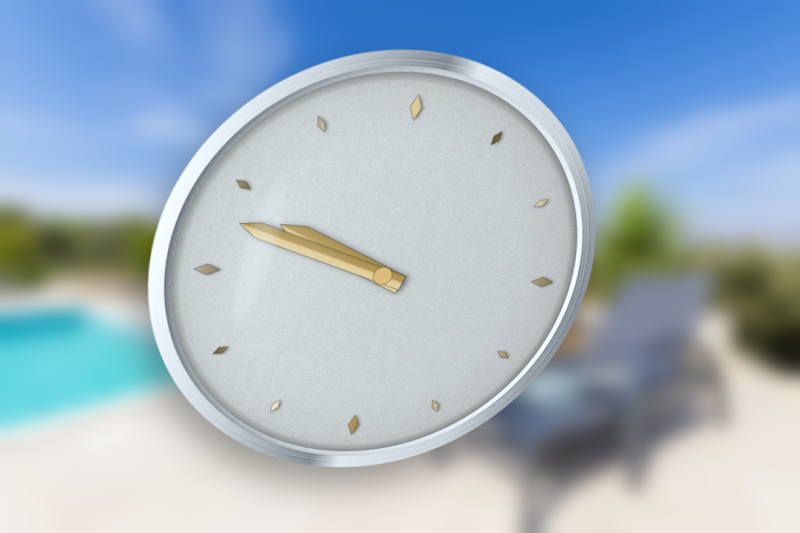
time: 9:48
